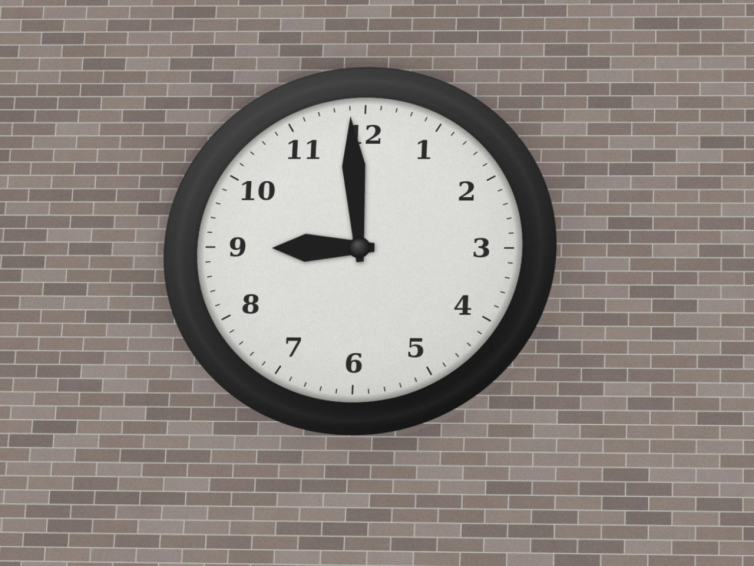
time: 8:59
